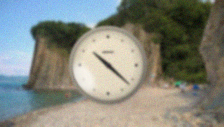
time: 10:22
